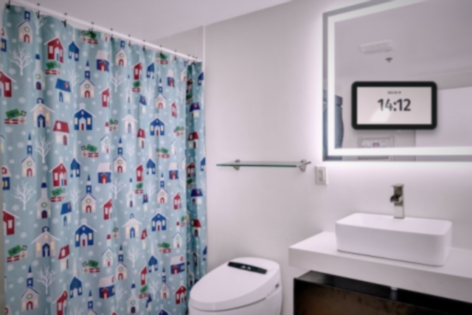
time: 14:12
